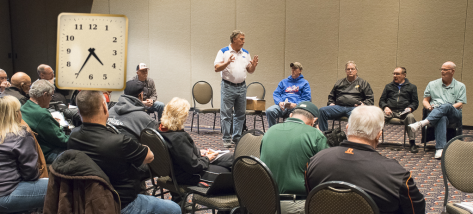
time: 4:35
